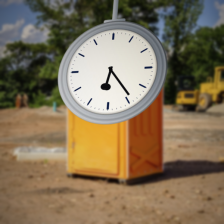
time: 6:24
